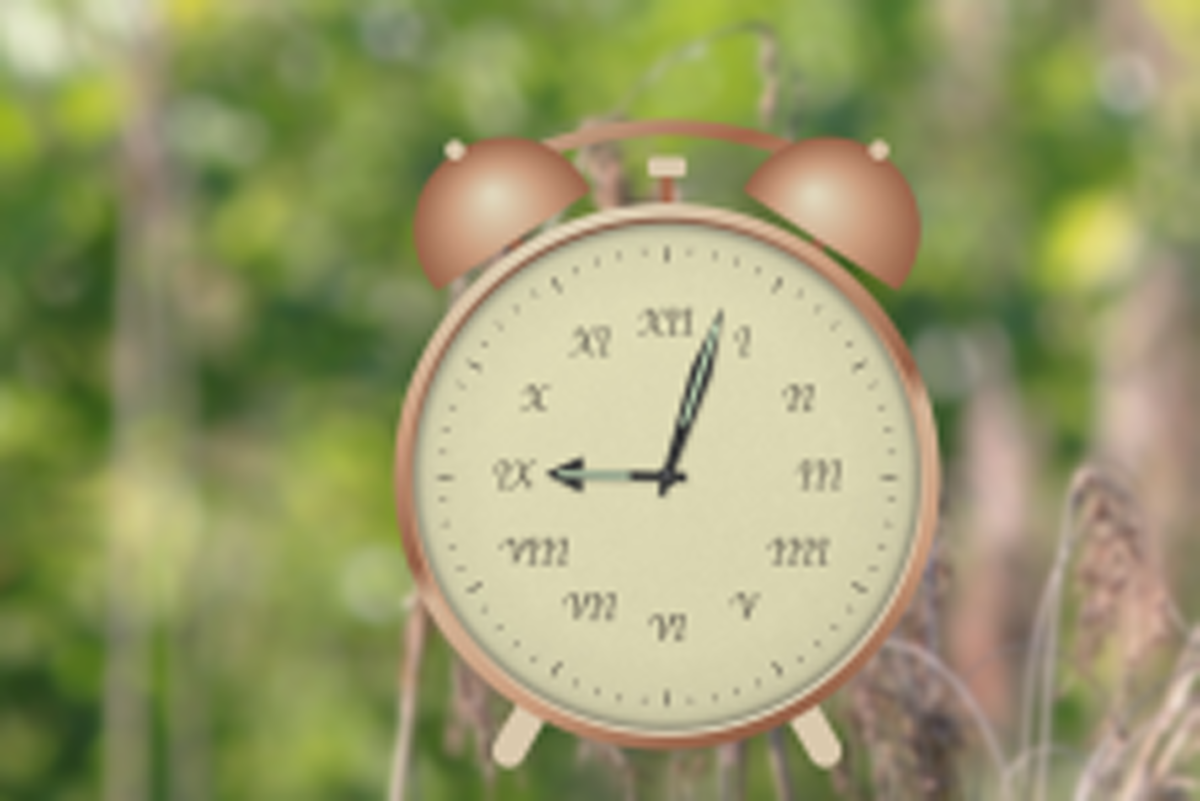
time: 9:03
